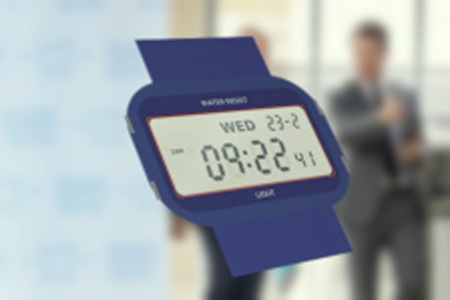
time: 9:22:41
